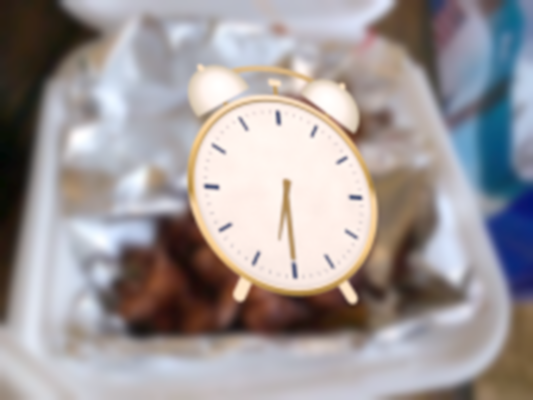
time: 6:30
